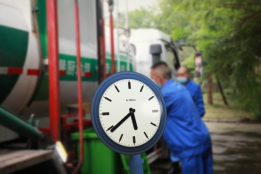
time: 5:39
